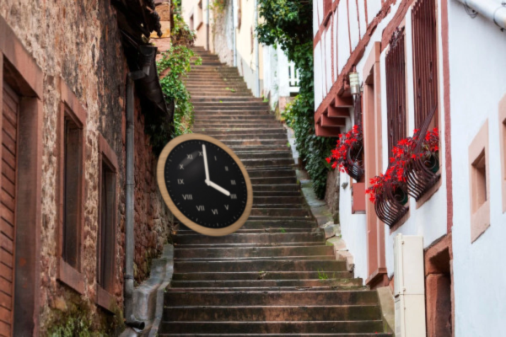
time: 4:01
